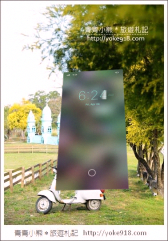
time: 6:24
